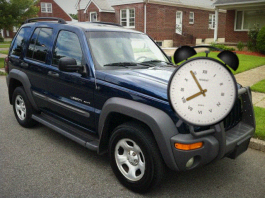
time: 7:54
